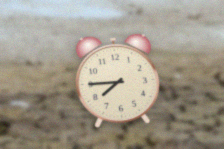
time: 7:45
